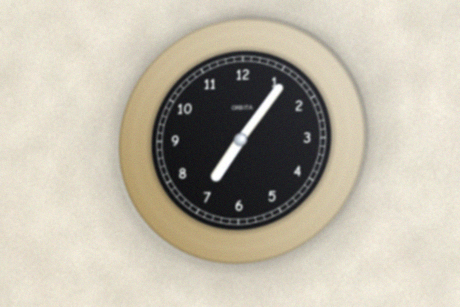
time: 7:06
